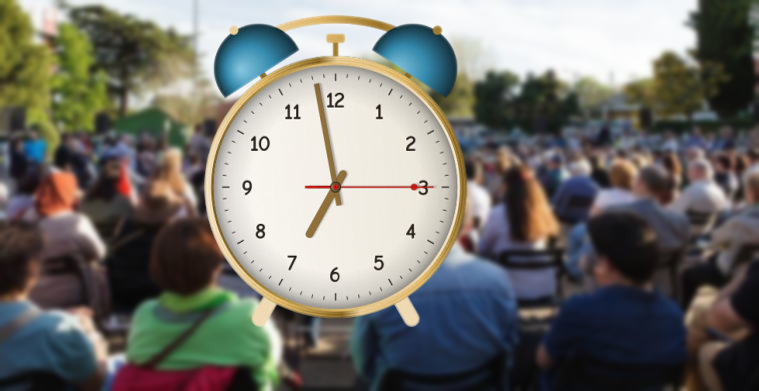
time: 6:58:15
